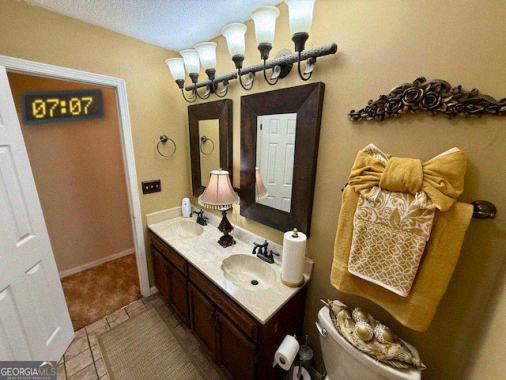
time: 7:07
